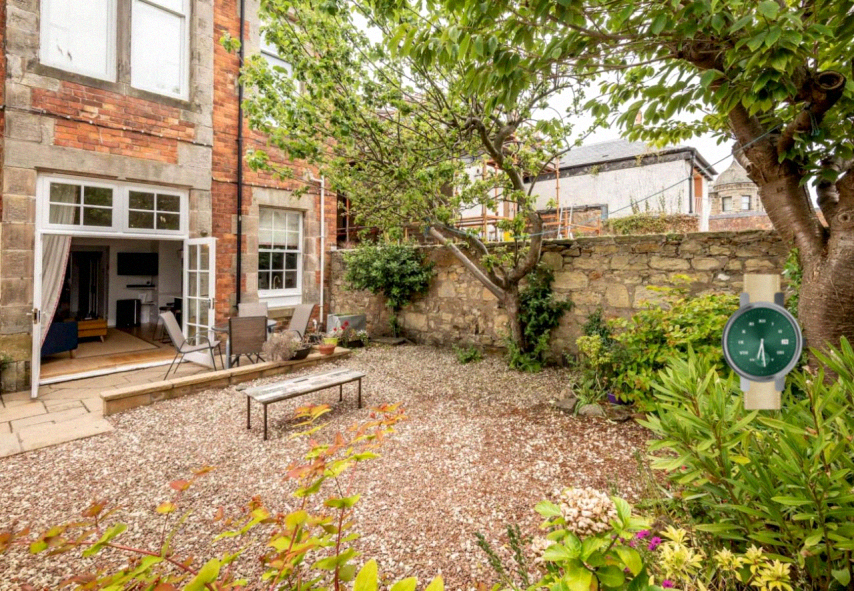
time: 6:29
